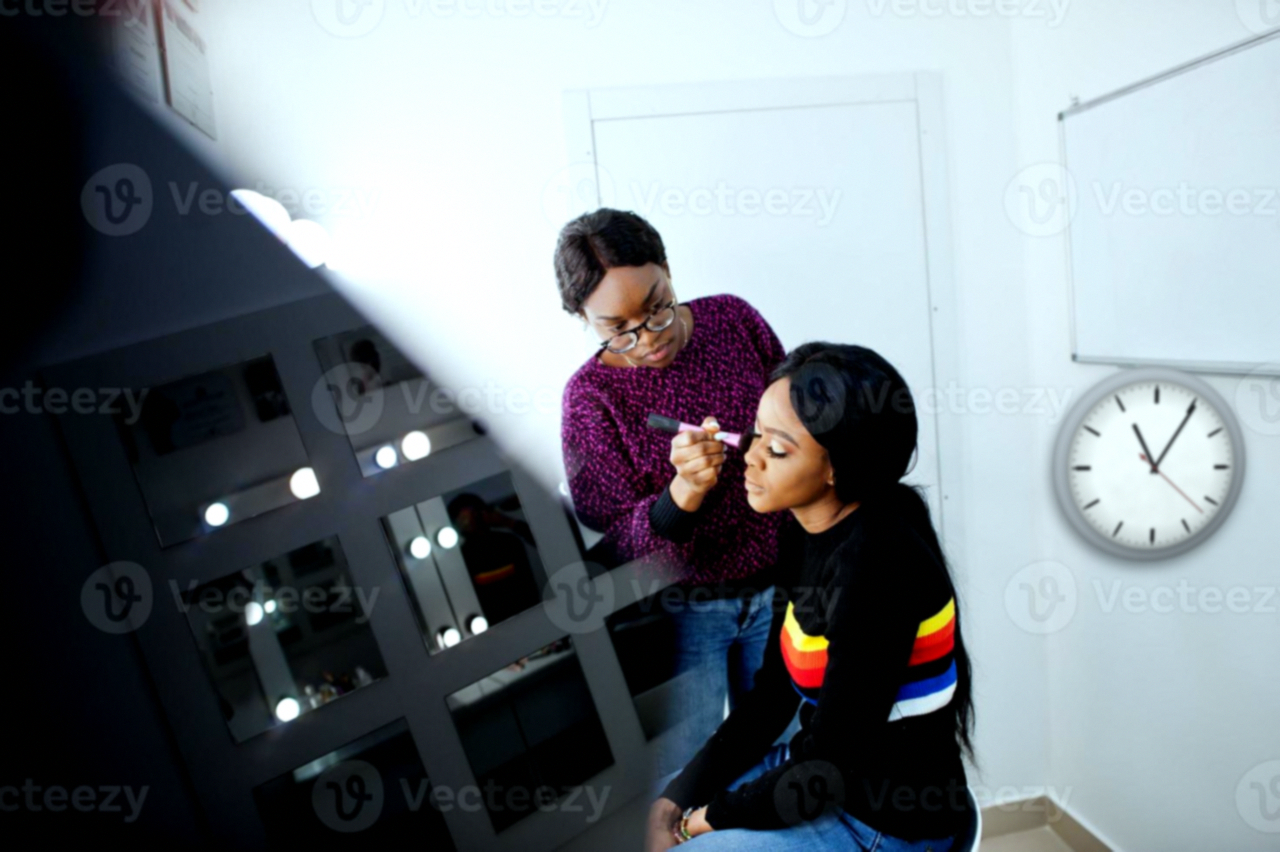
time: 11:05:22
